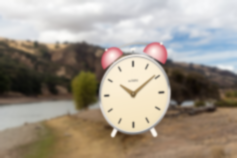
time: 10:09
